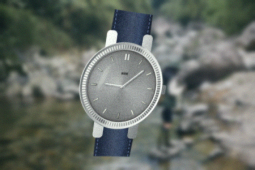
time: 9:08
